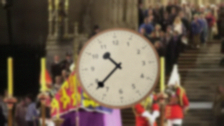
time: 10:38
